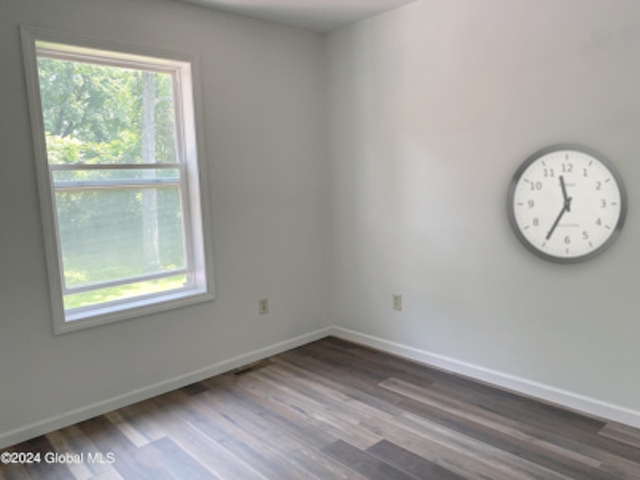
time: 11:35
